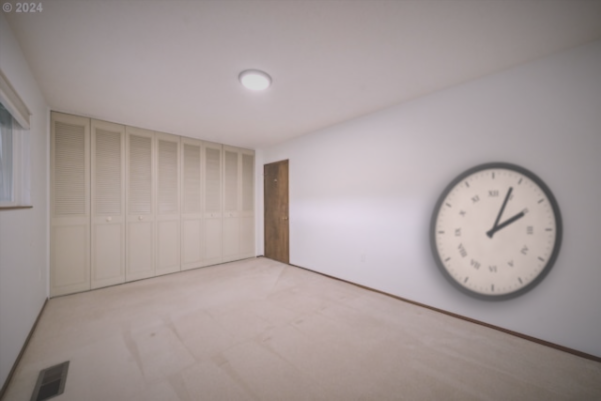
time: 2:04
